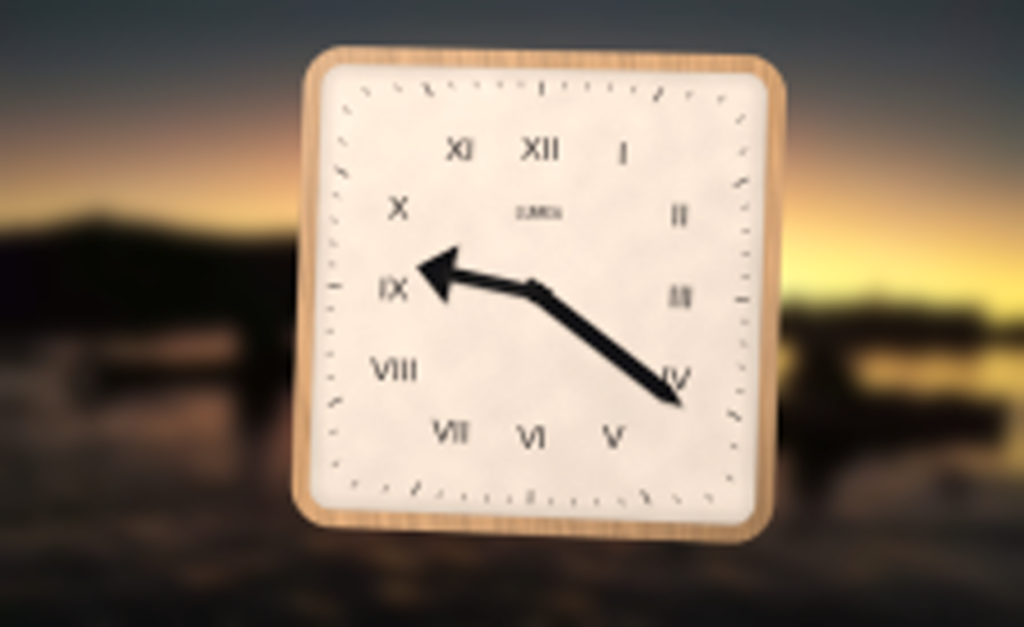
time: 9:21
